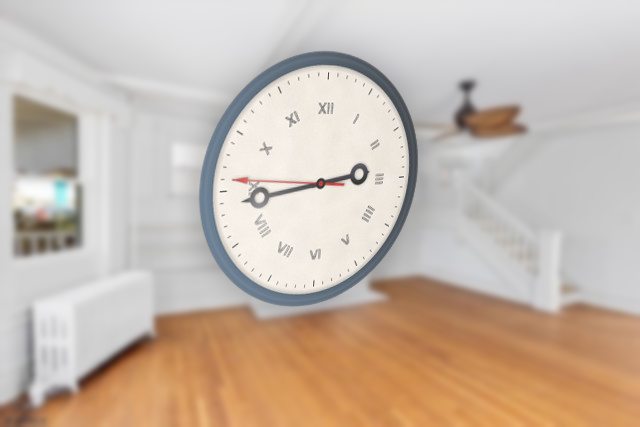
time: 2:43:46
